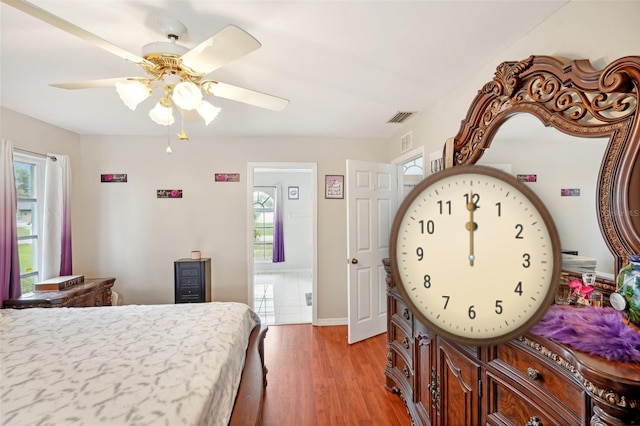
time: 12:00
